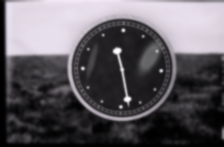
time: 11:28
